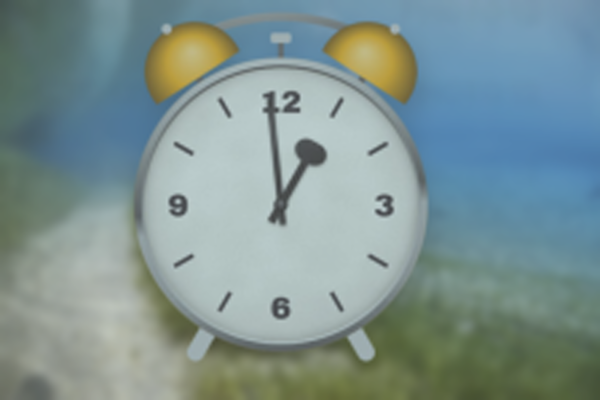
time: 12:59
